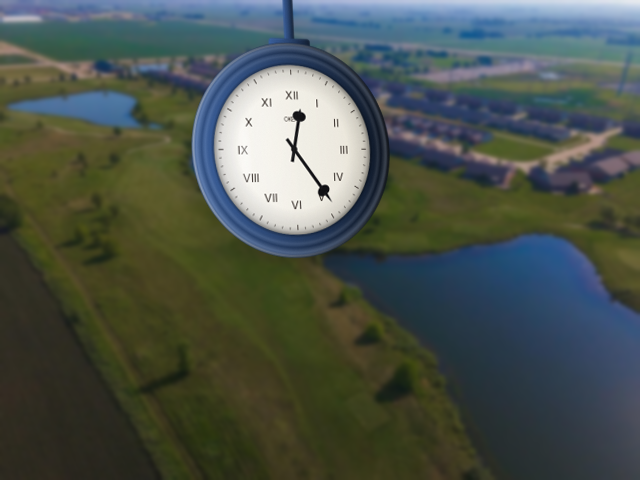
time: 12:24
